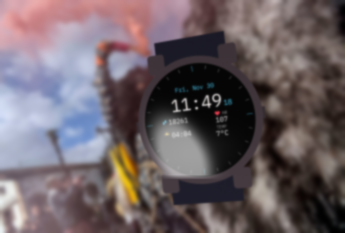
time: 11:49
